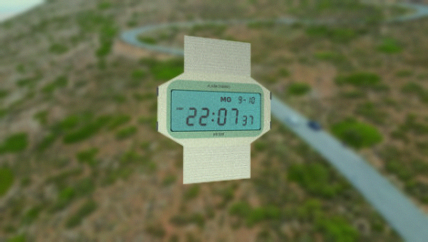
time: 22:07:37
